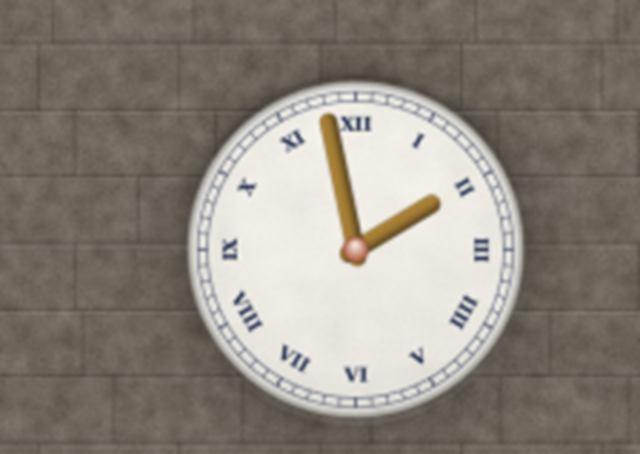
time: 1:58
